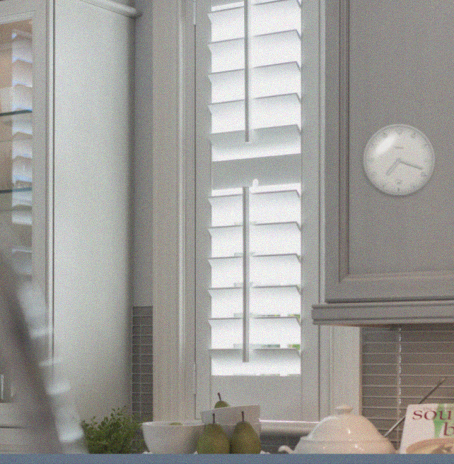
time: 7:18
